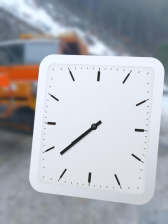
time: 7:38
